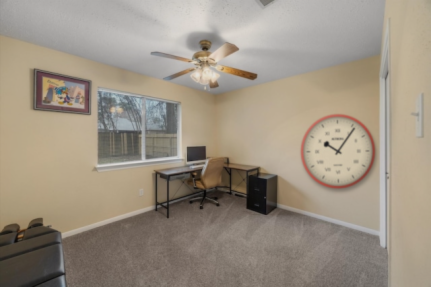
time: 10:06
